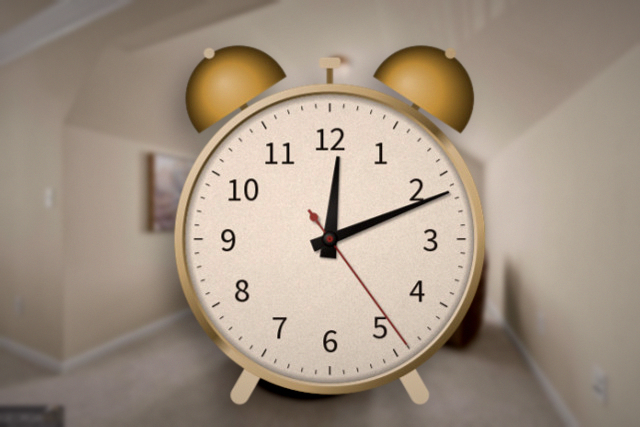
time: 12:11:24
